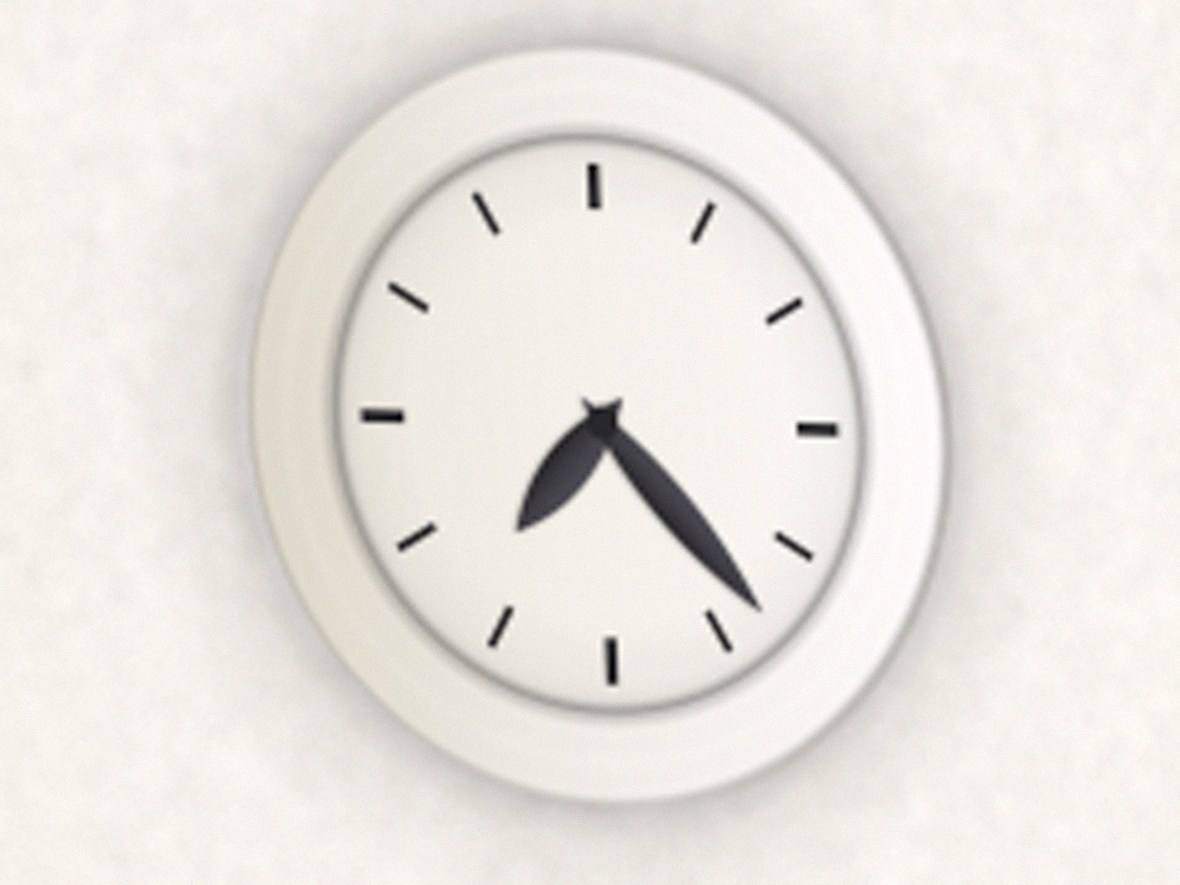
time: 7:23
